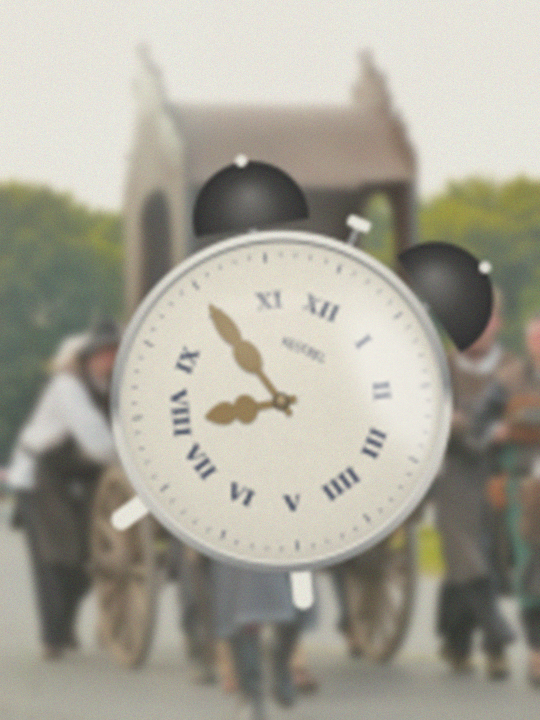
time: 7:50
